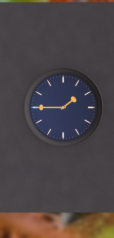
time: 1:45
